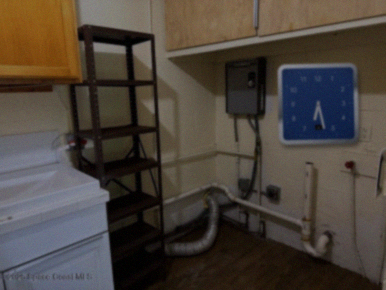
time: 6:28
